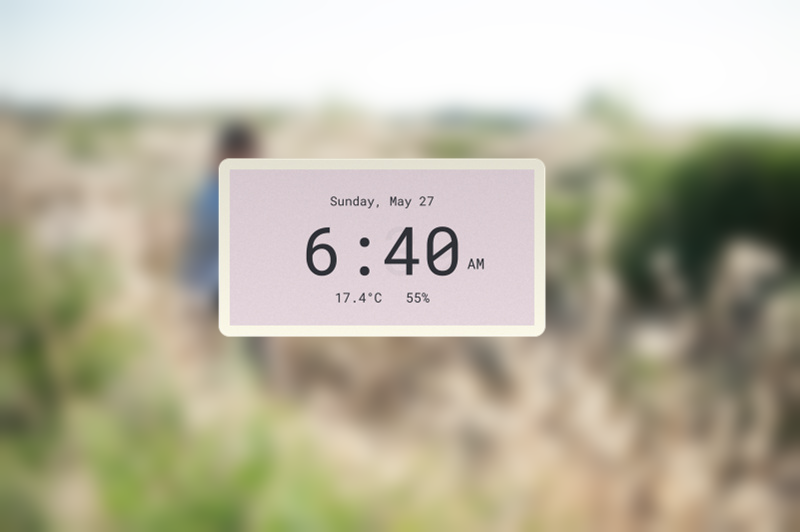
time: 6:40
